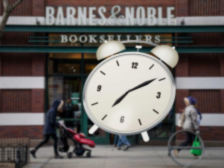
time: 7:09
